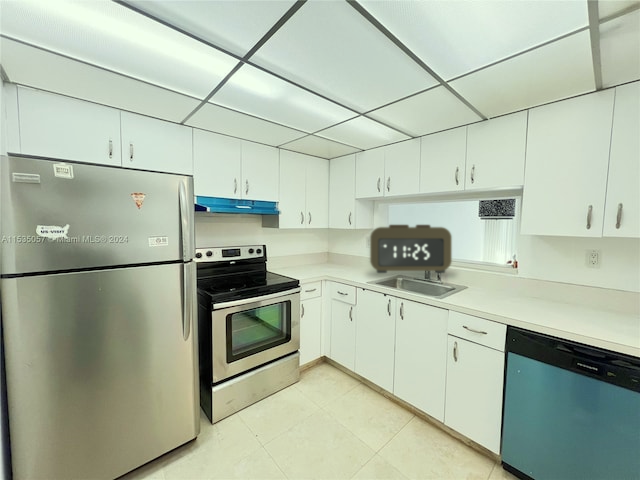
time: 11:25
